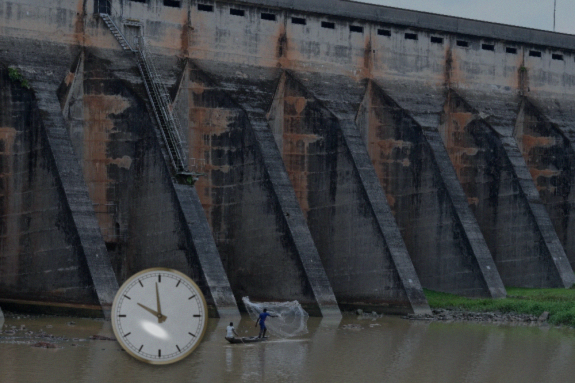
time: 9:59
